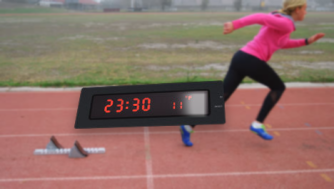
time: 23:30
